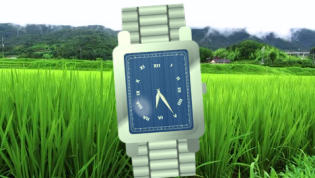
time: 6:25
